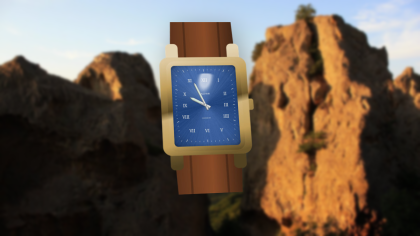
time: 9:56
